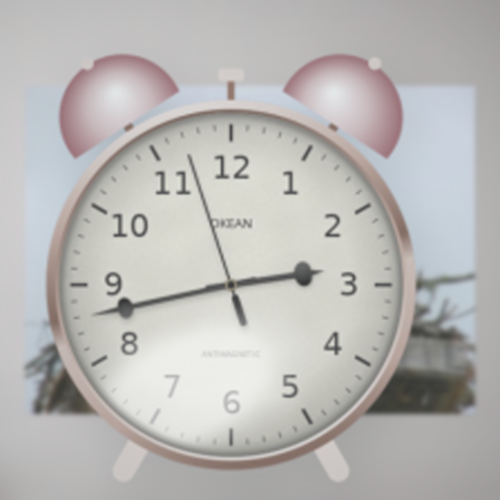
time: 2:42:57
